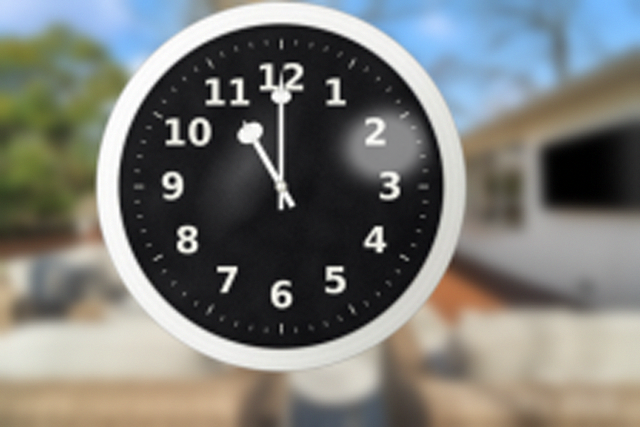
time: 11:00
